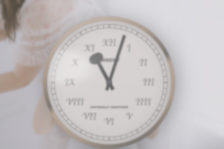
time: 11:03
